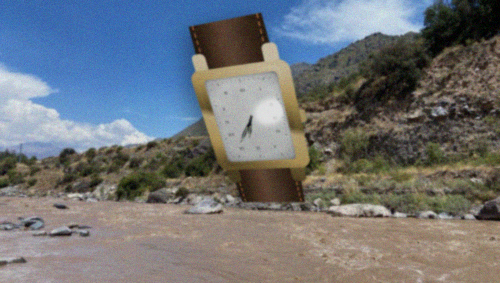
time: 6:36
